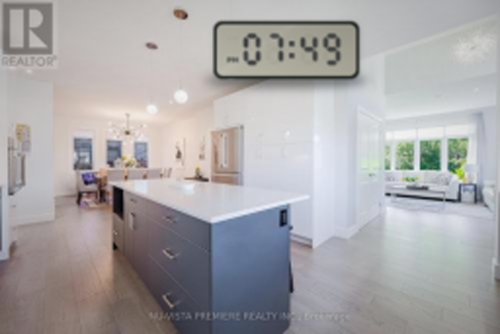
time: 7:49
